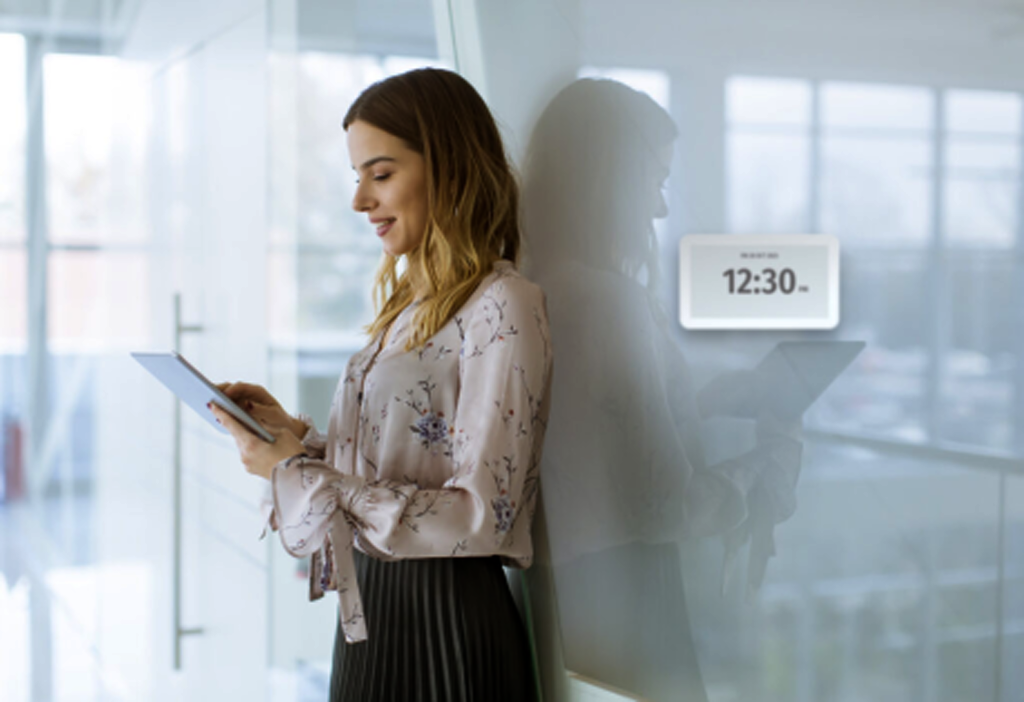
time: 12:30
